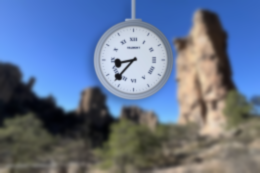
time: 8:37
